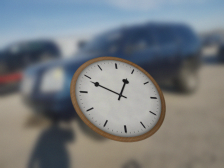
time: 12:49
